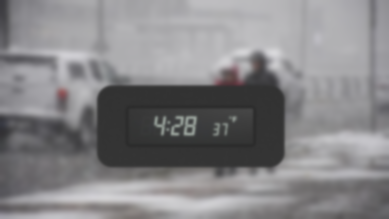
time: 4:28
